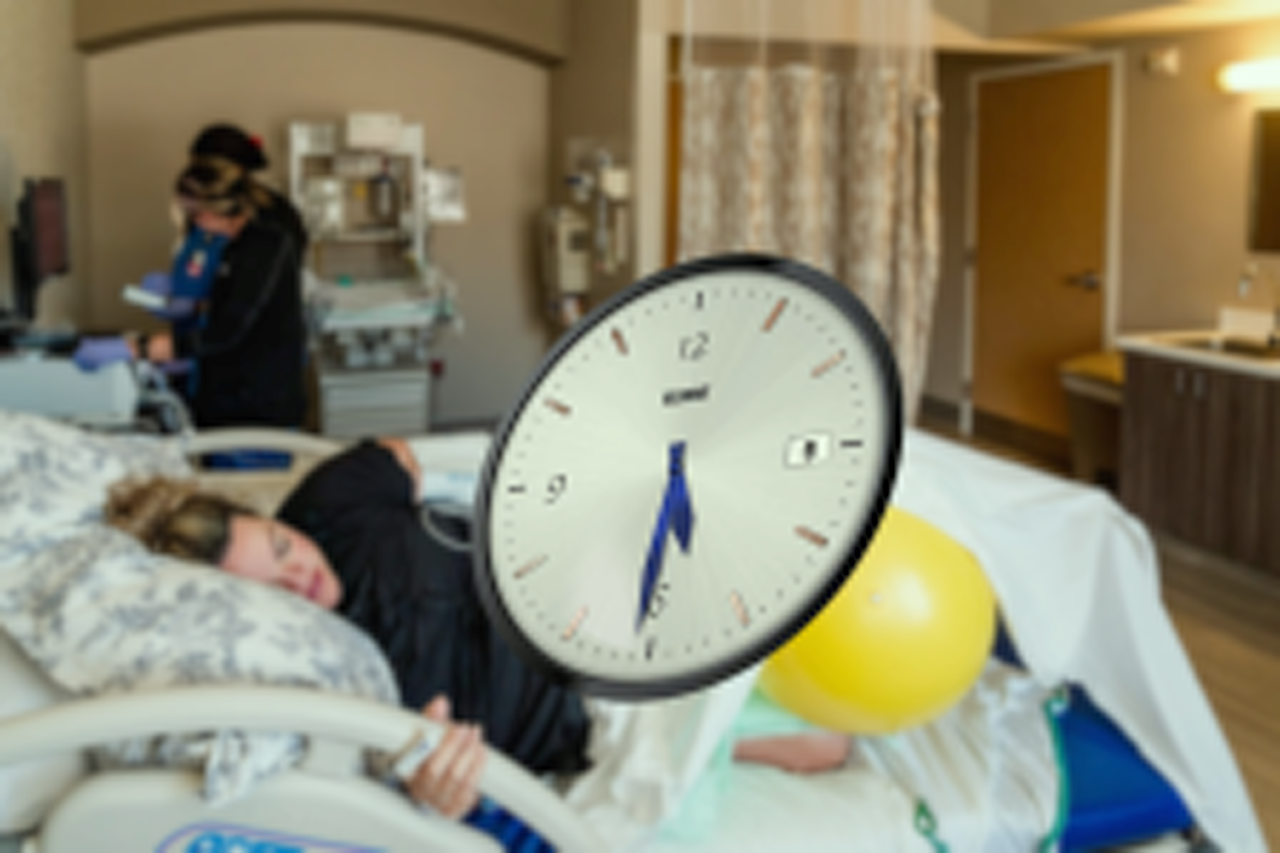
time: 5:31
